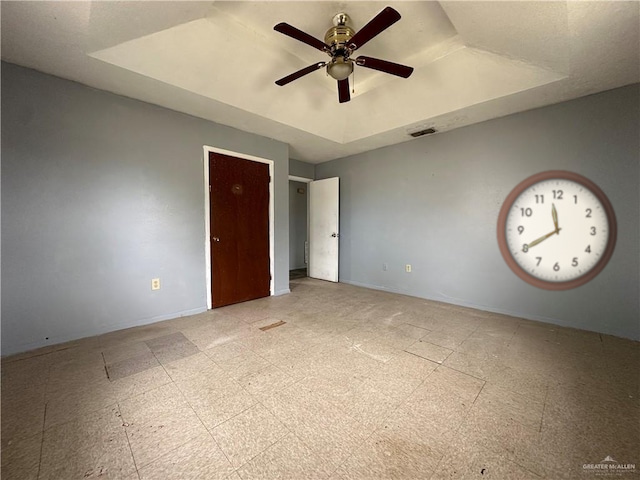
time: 11:40
